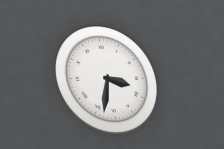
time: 3:33
